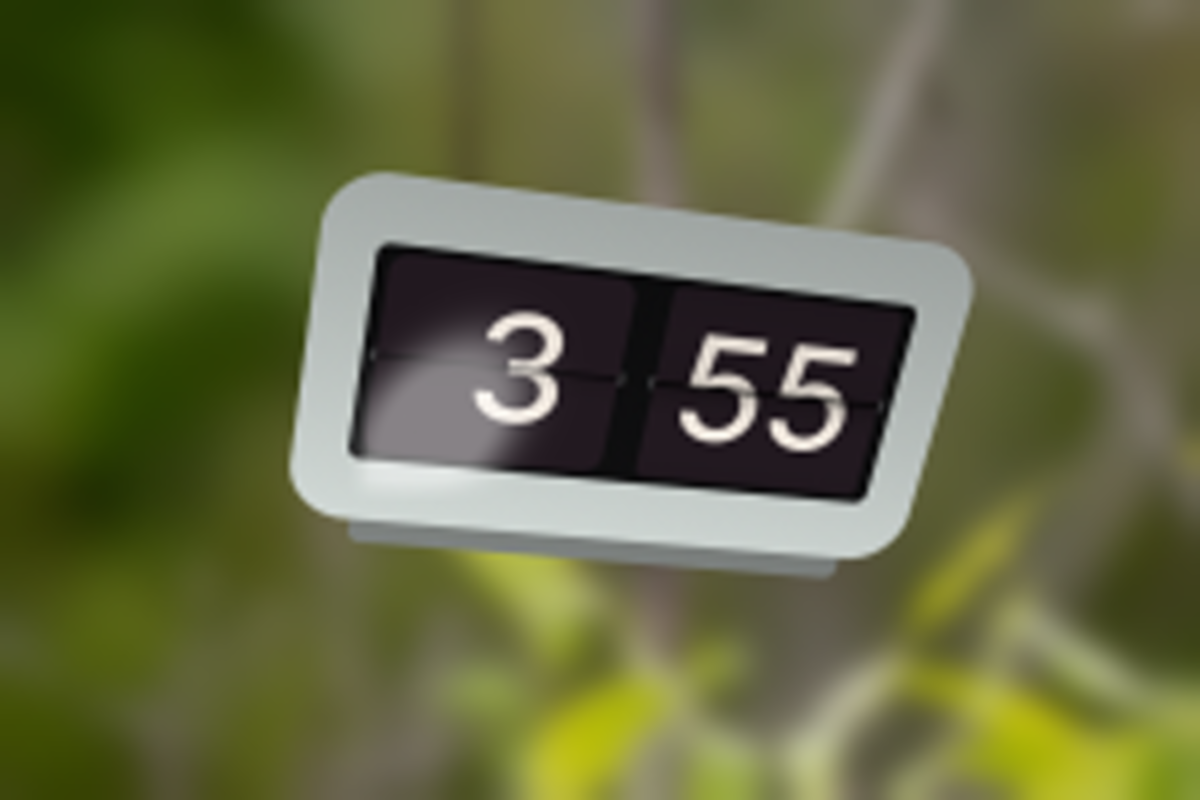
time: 3:55
